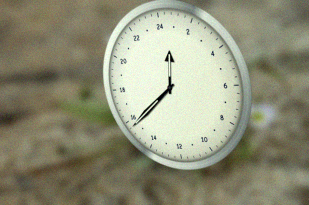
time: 0:39
